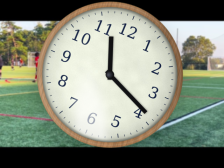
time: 11:19
